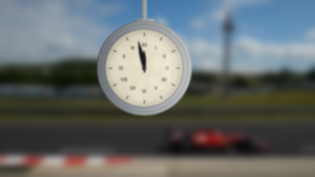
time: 11:58
